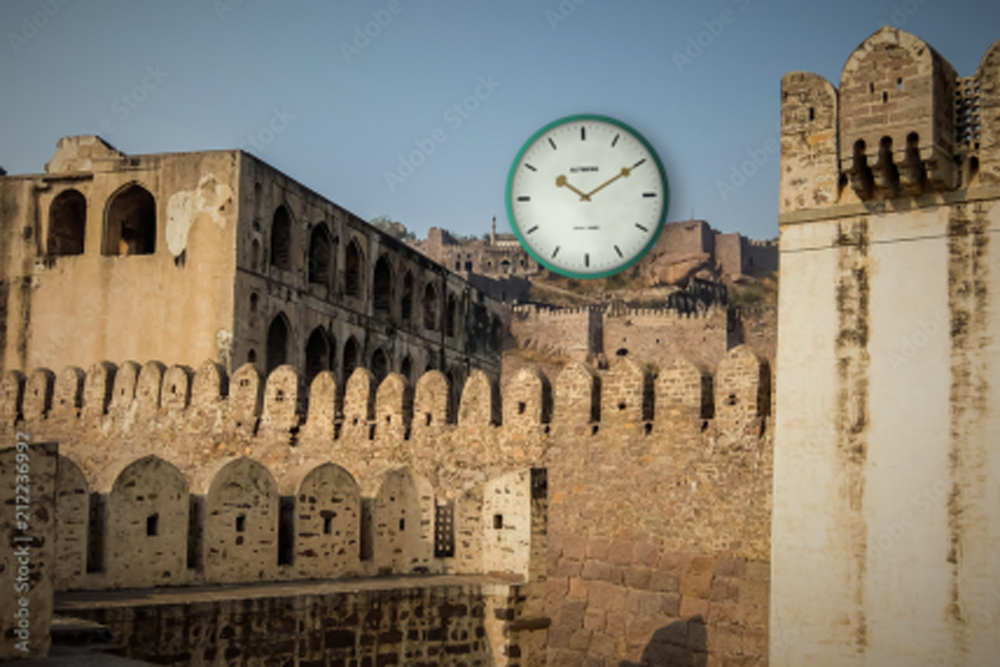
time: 10:10
